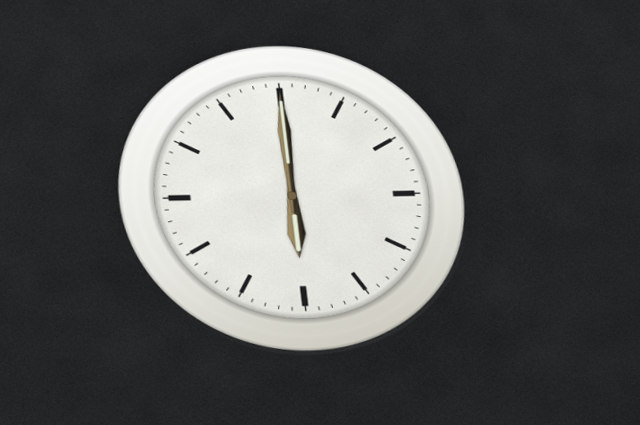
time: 6:00
